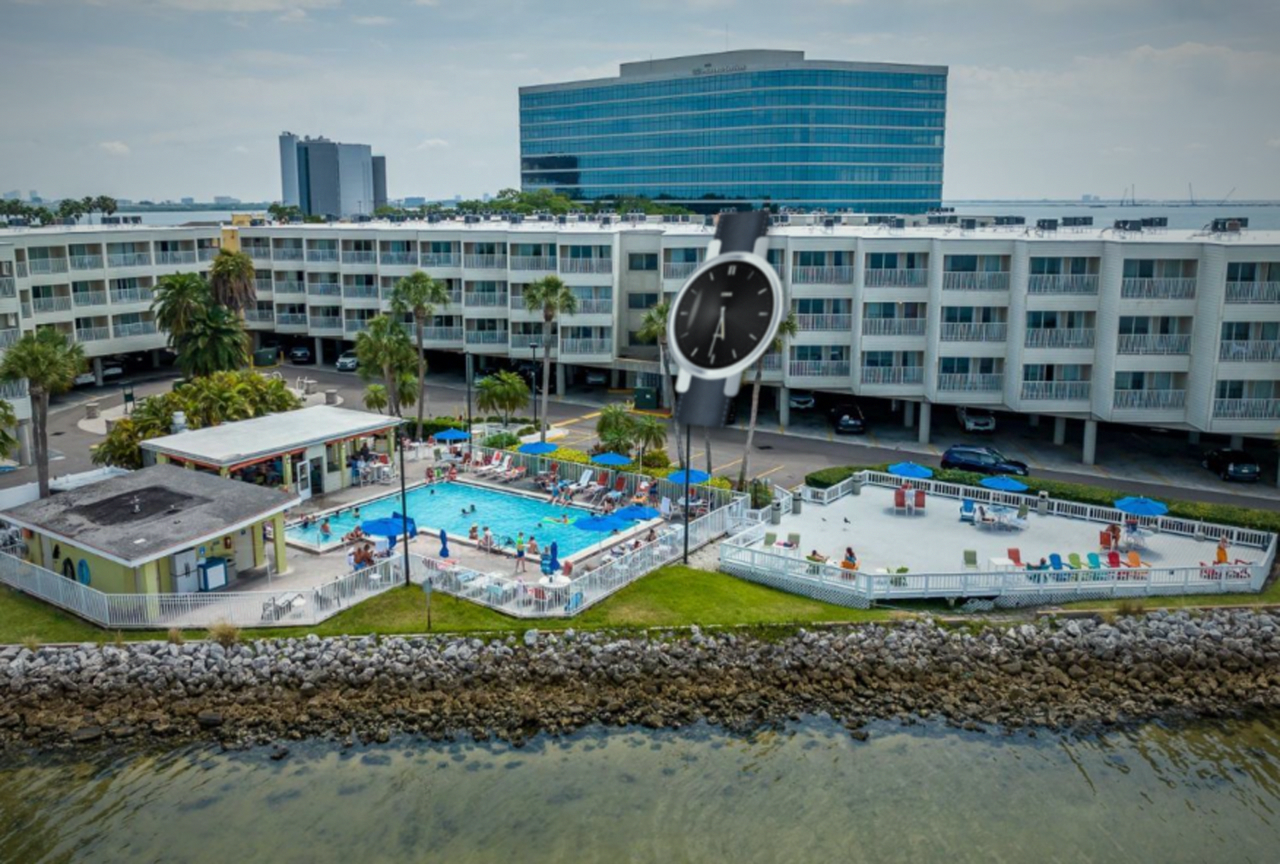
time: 5:31
